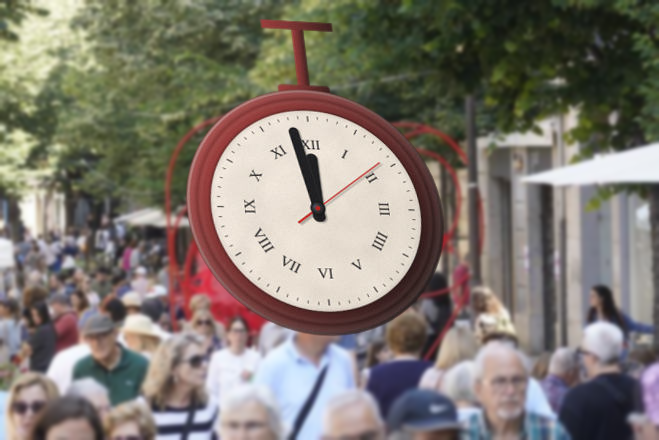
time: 11:58:09
